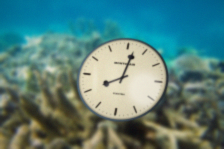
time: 8:02
